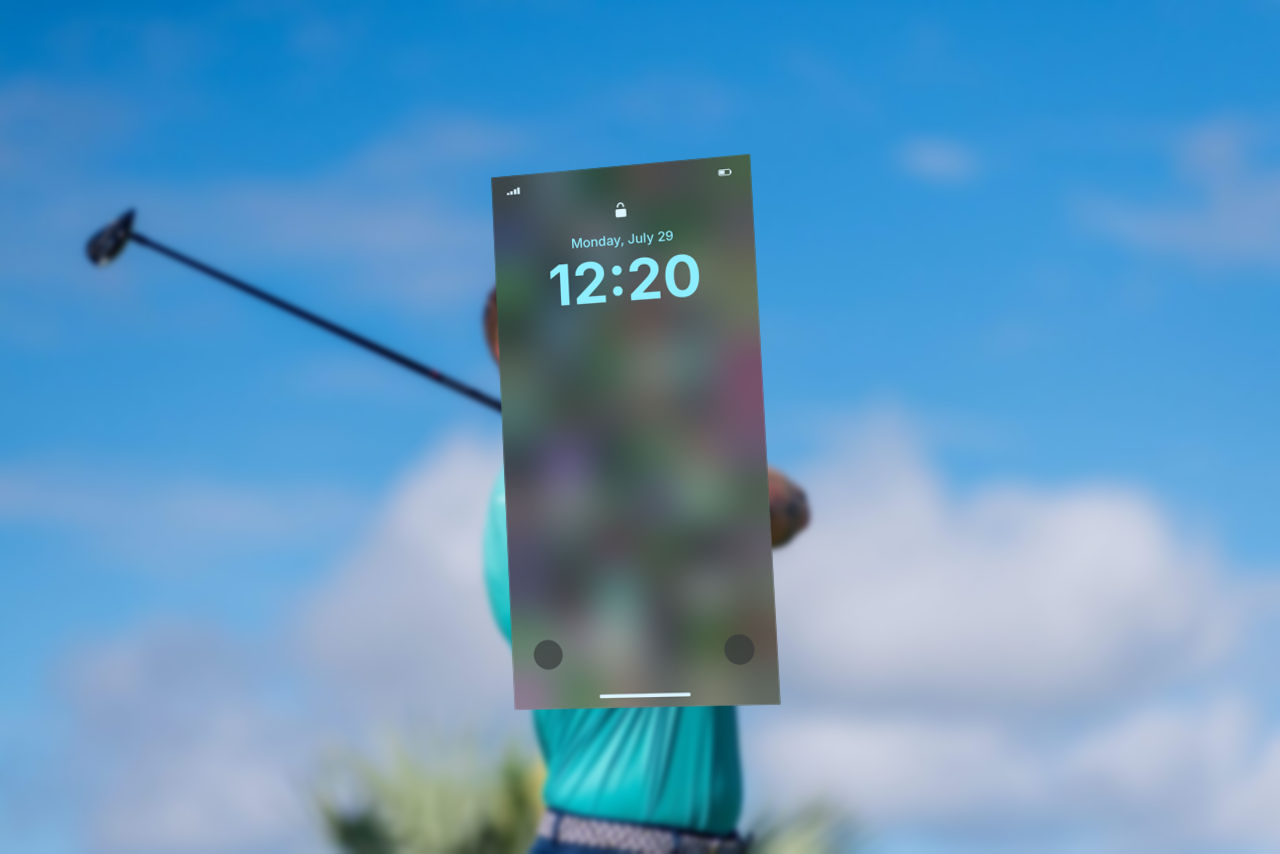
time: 12:20
